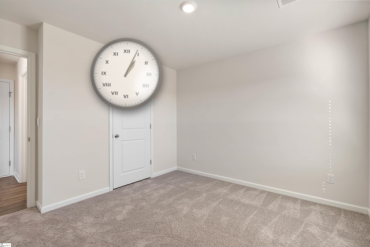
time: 1:04
